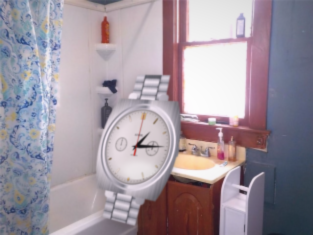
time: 1:14
